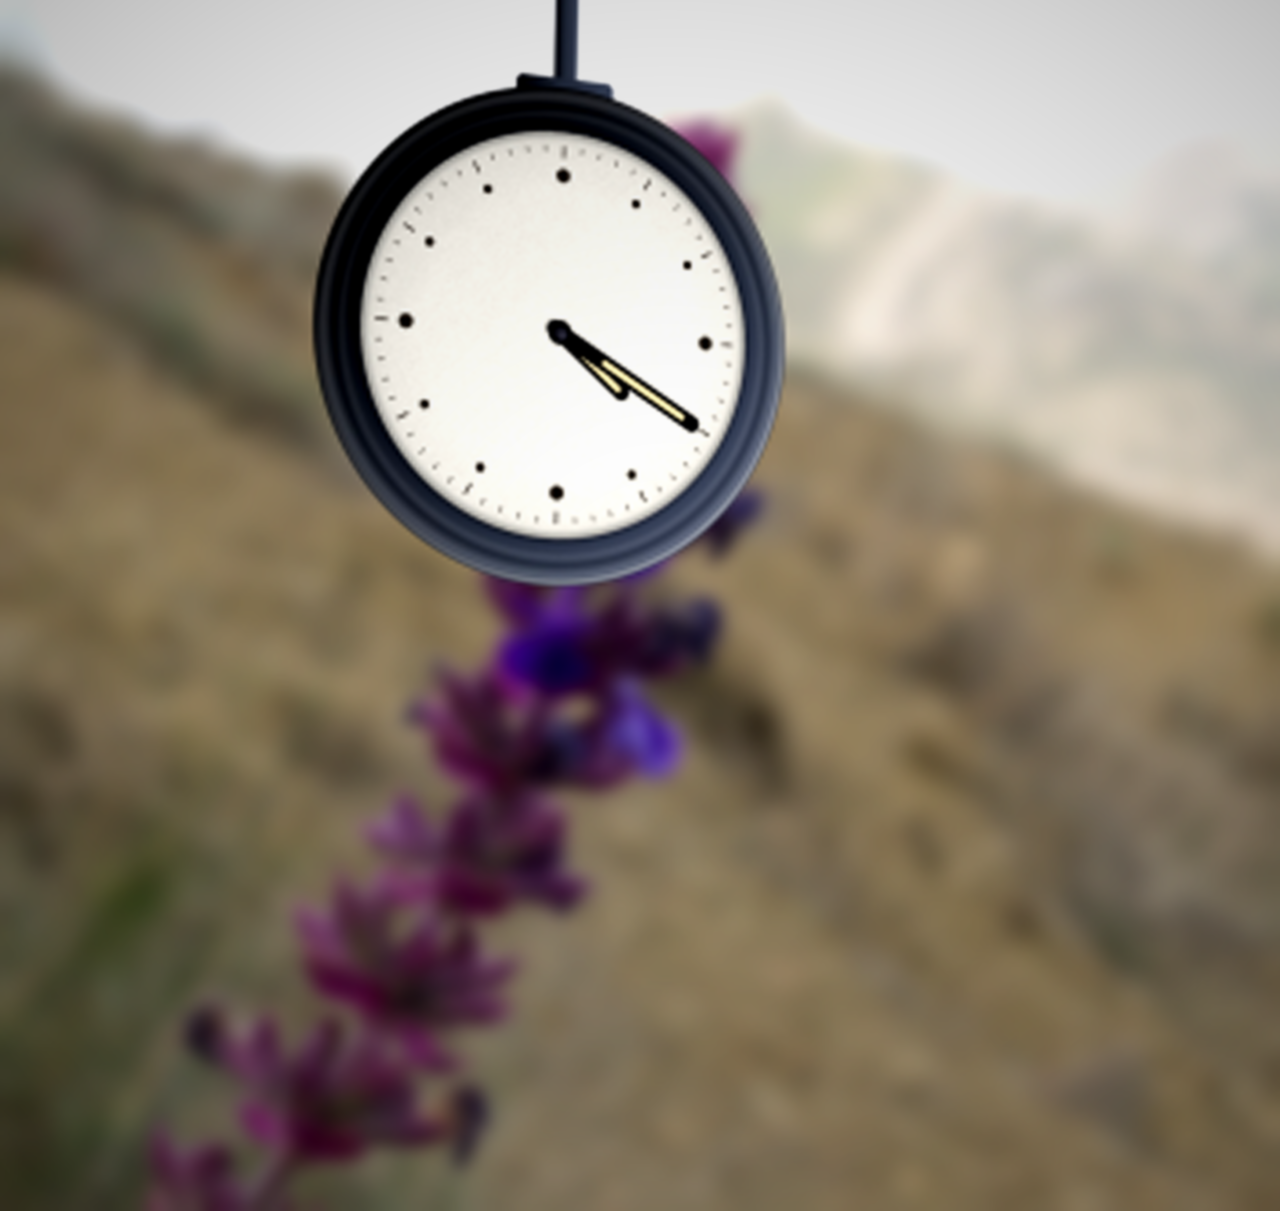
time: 4:20
